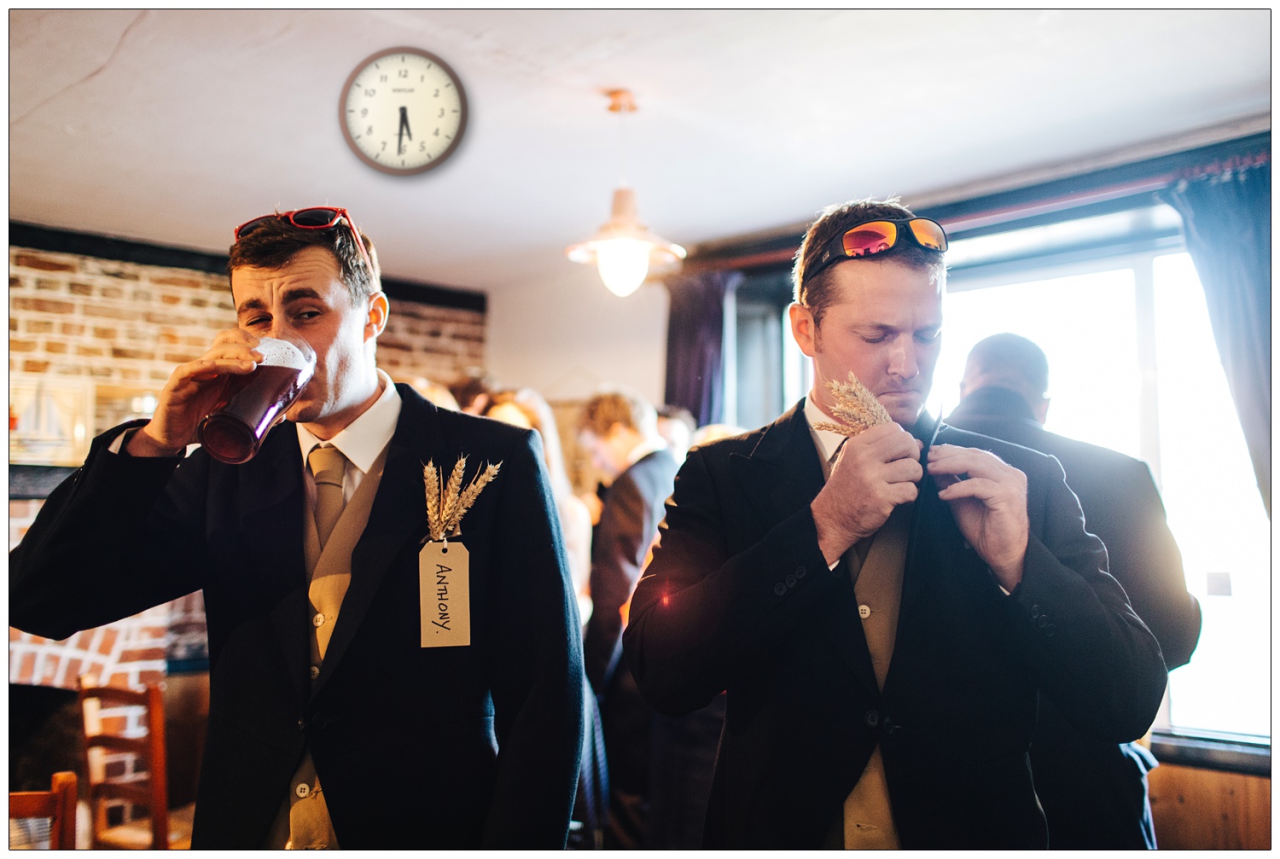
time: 5:31
